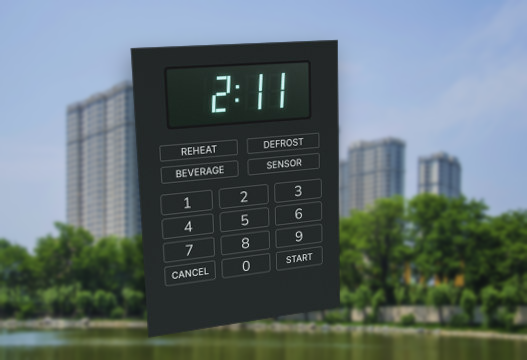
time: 2:11
